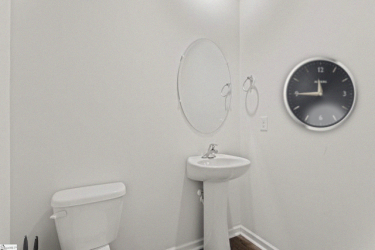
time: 11:45
